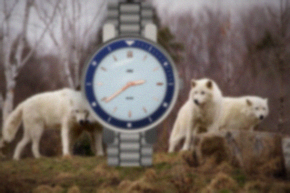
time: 2:39
